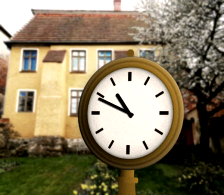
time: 10:49
